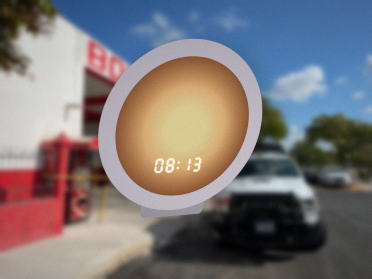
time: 8:13
